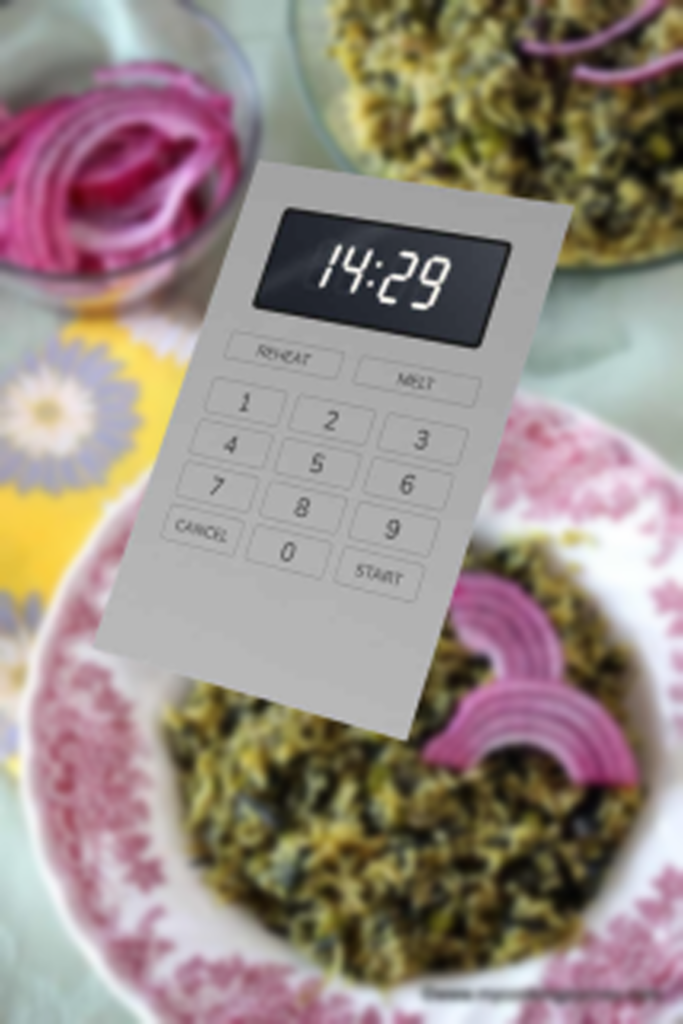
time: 14:29
